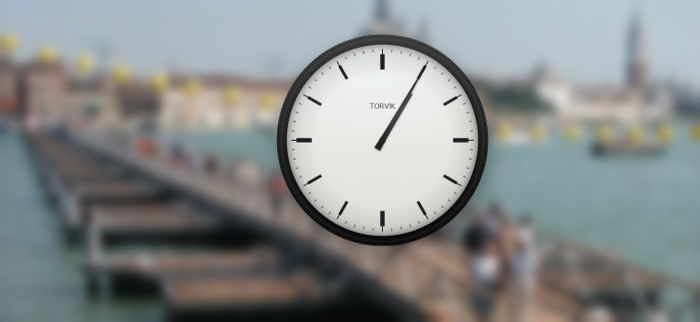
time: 1:05
